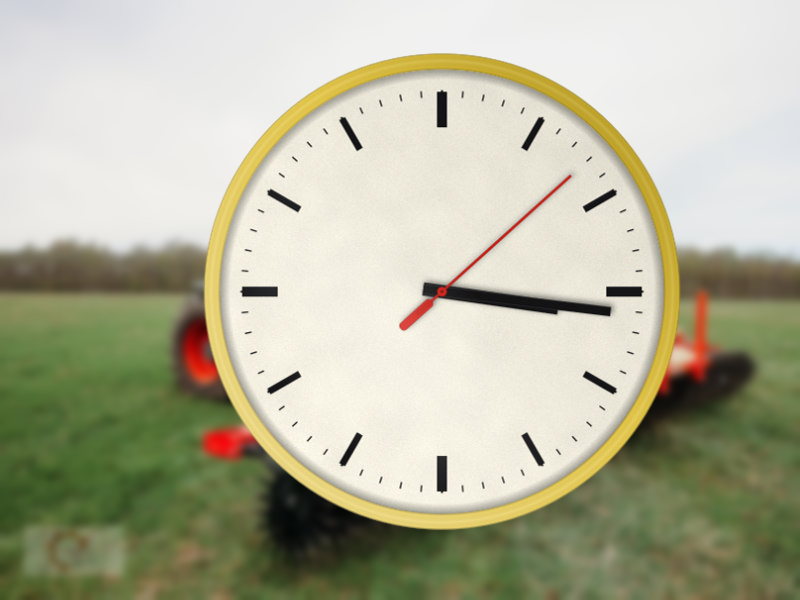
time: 3:16:08
